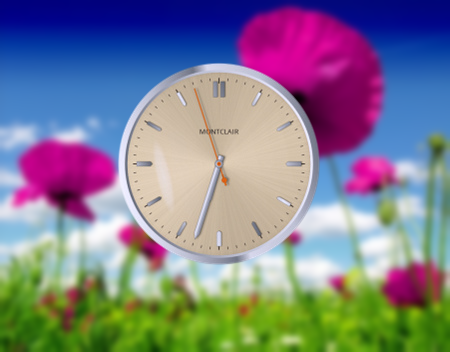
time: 6:32:57
